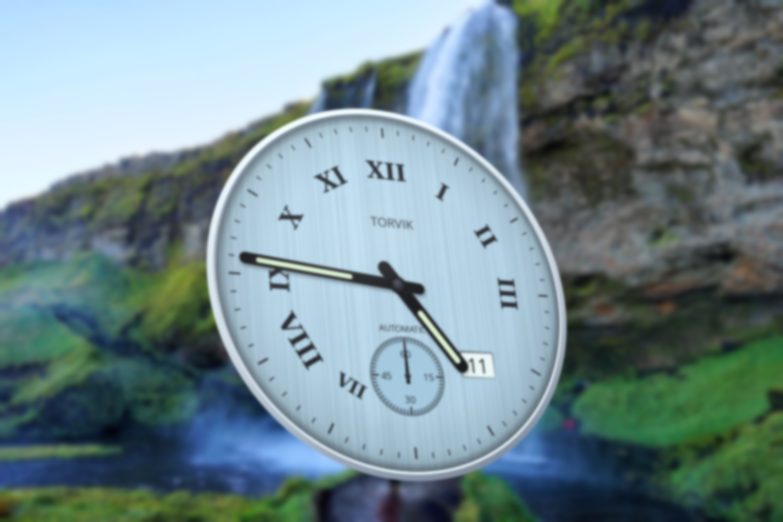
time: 4:46
